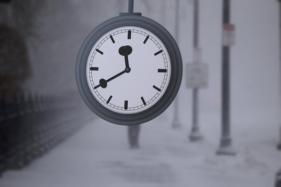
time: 11:40
